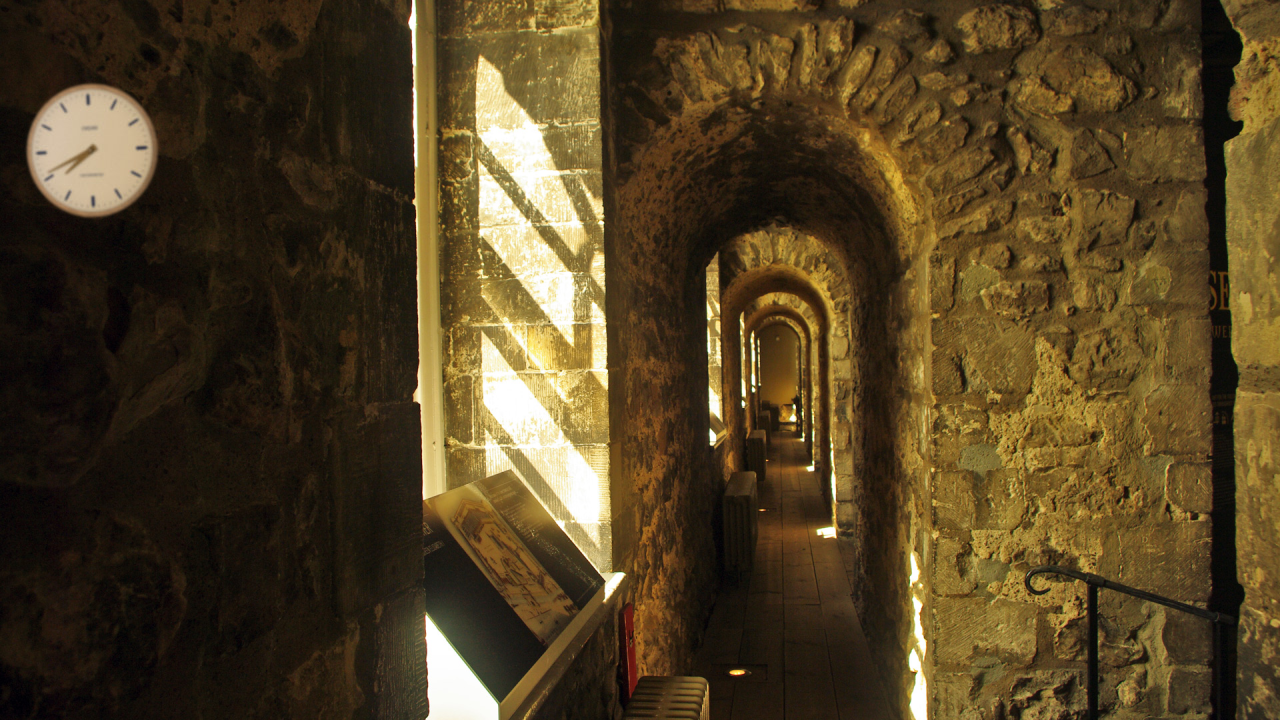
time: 7:41
